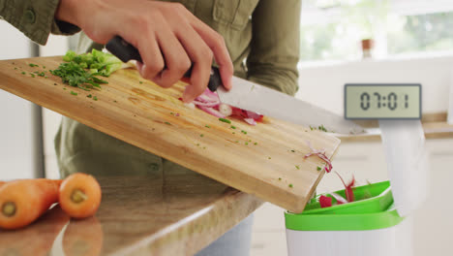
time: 7:01
